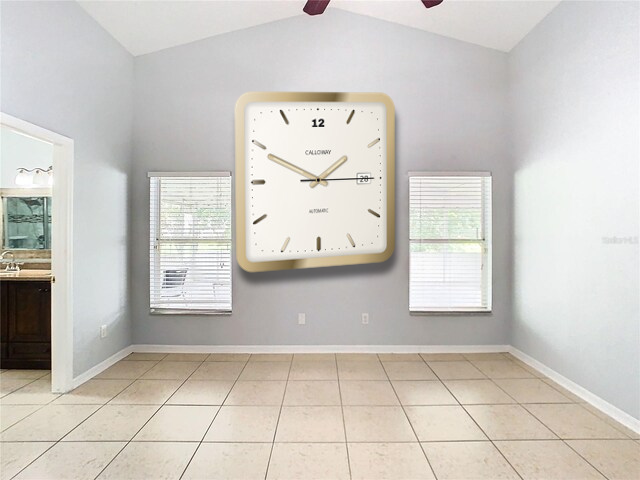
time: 1:49:15
